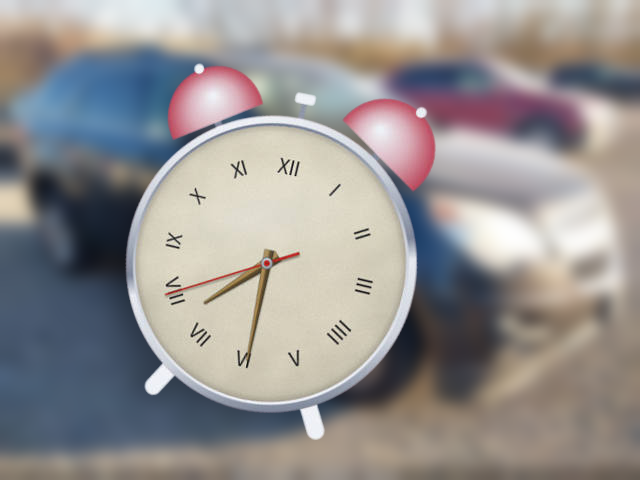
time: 7:29:40
